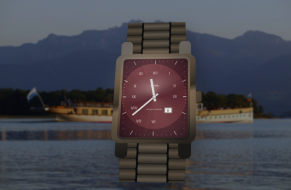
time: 11:38
